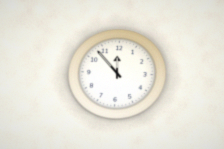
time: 11:53
